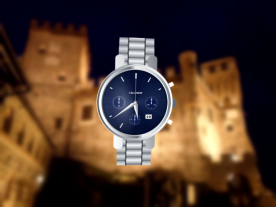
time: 5:39
